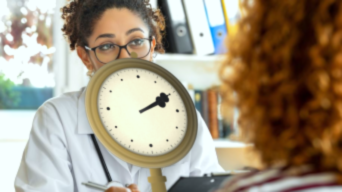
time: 2:10
